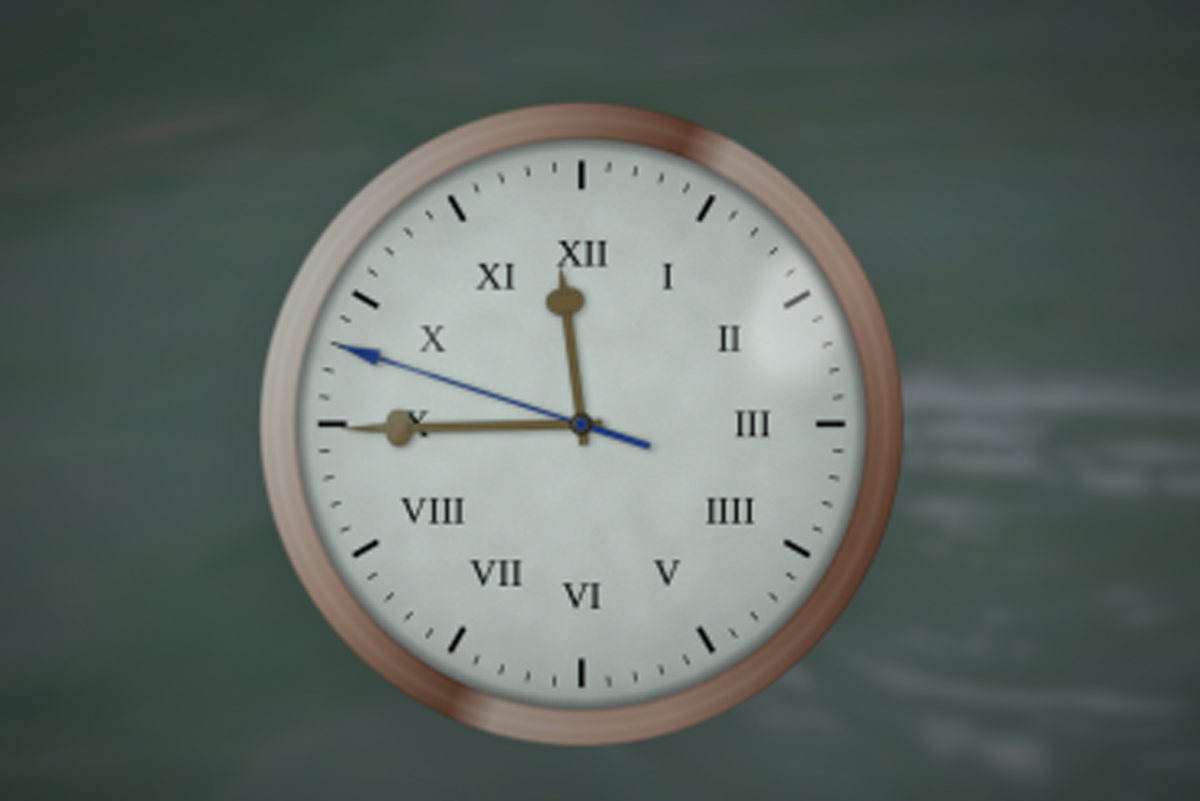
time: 11:44:48
